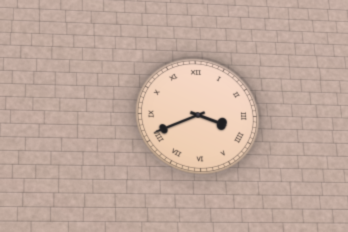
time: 3:41
